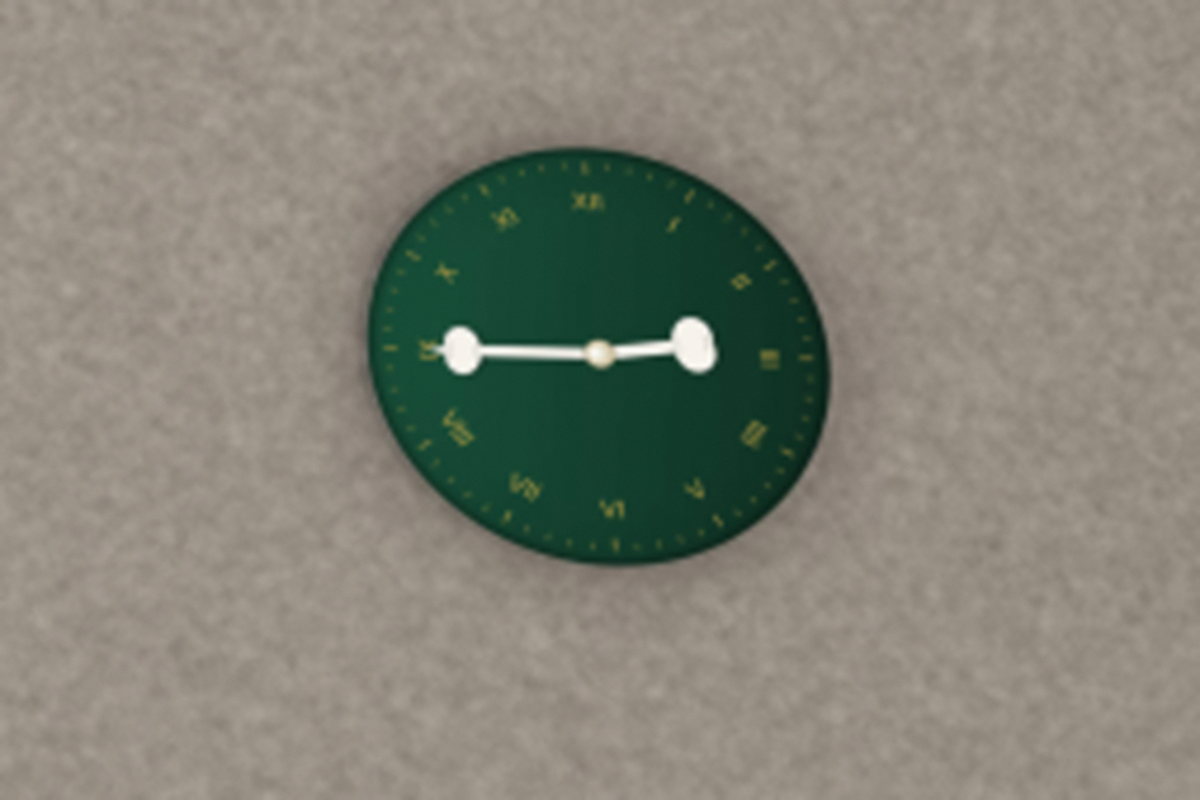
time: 2:45
